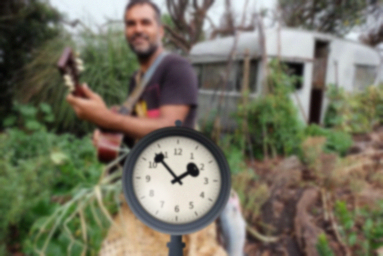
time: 1:53
